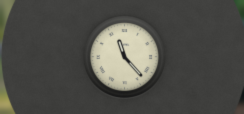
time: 11:23
